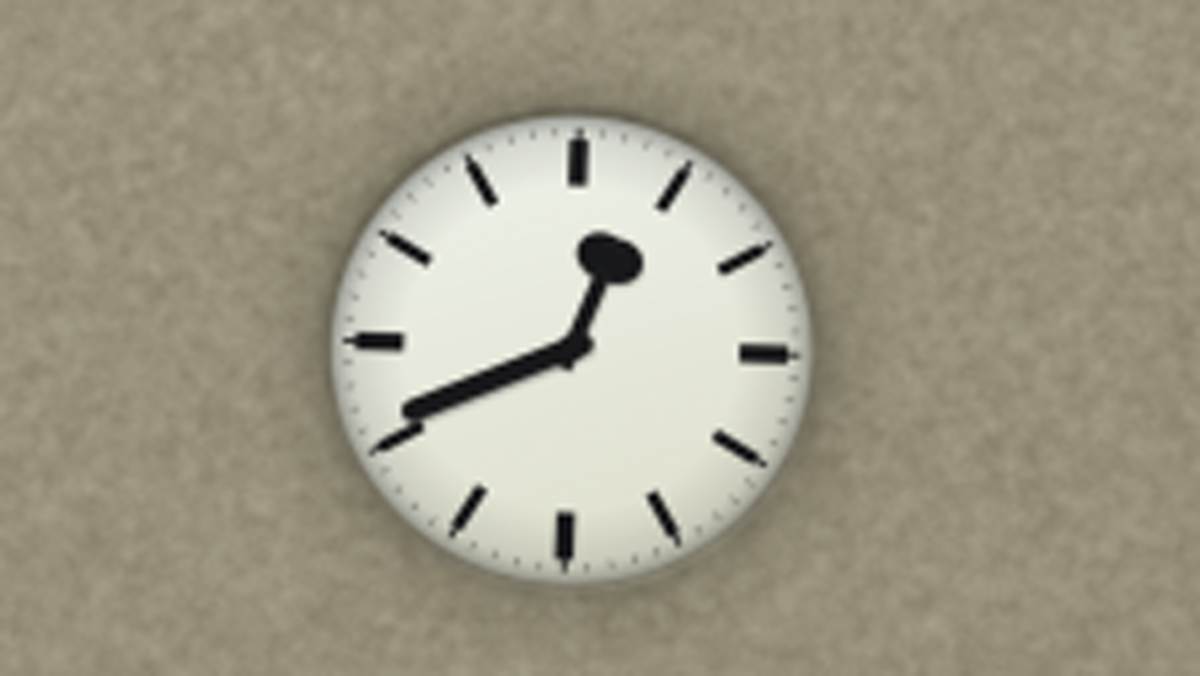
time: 12:41
